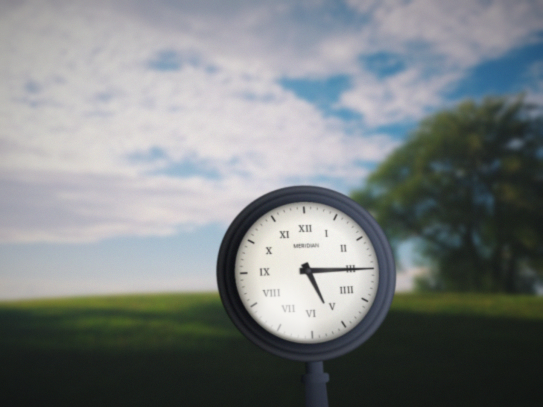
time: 5:15
